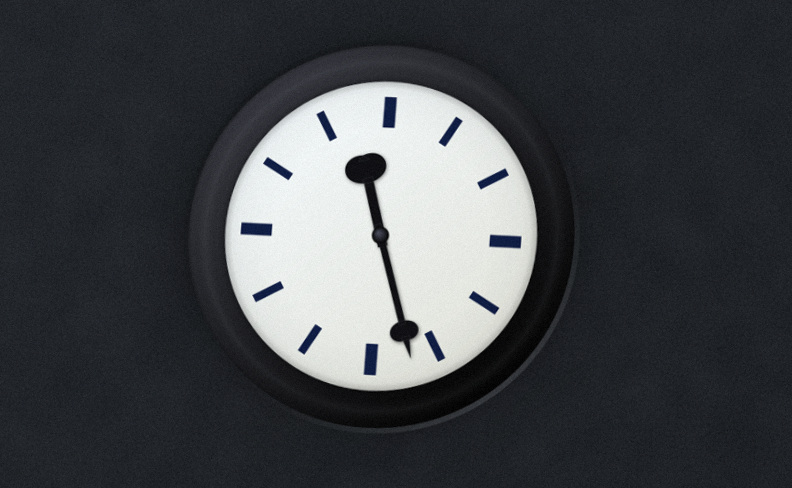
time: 11:27
